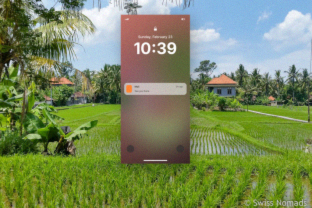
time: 10:39
